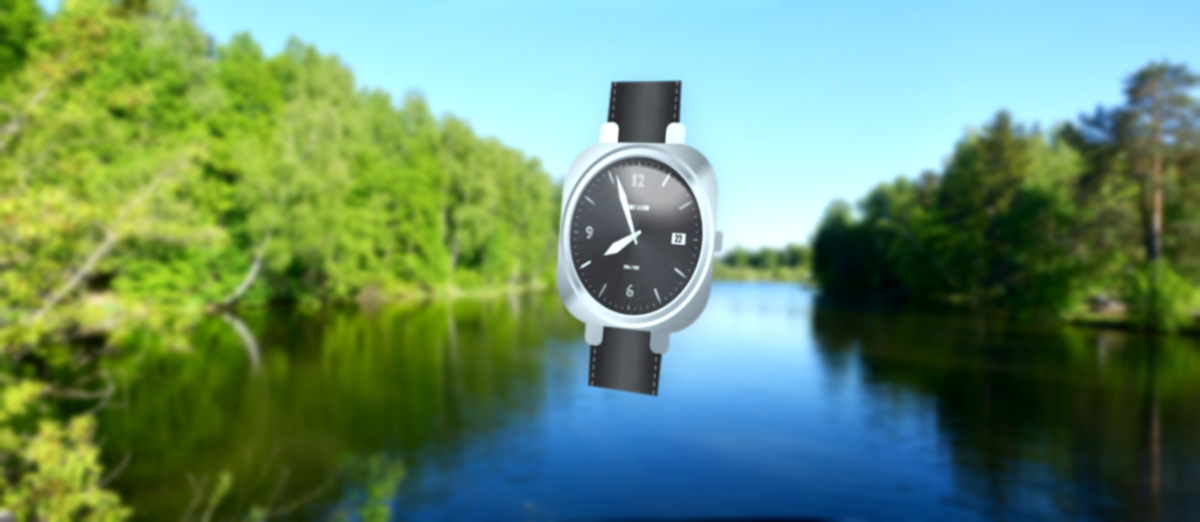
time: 7:56
